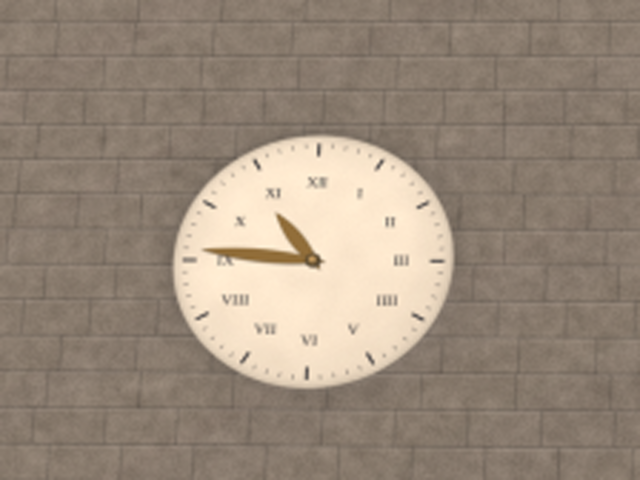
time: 10:46
